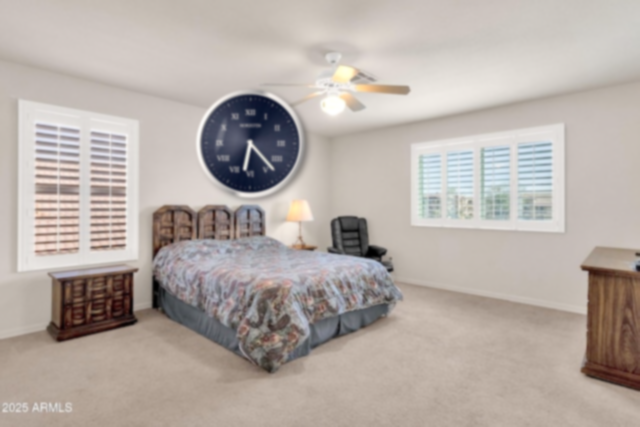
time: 6:23
